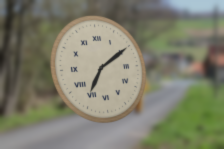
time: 7:10
